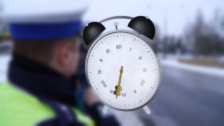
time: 6:33
